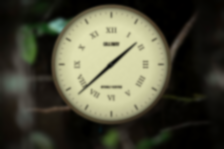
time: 1:38
